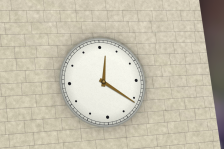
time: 12:21
